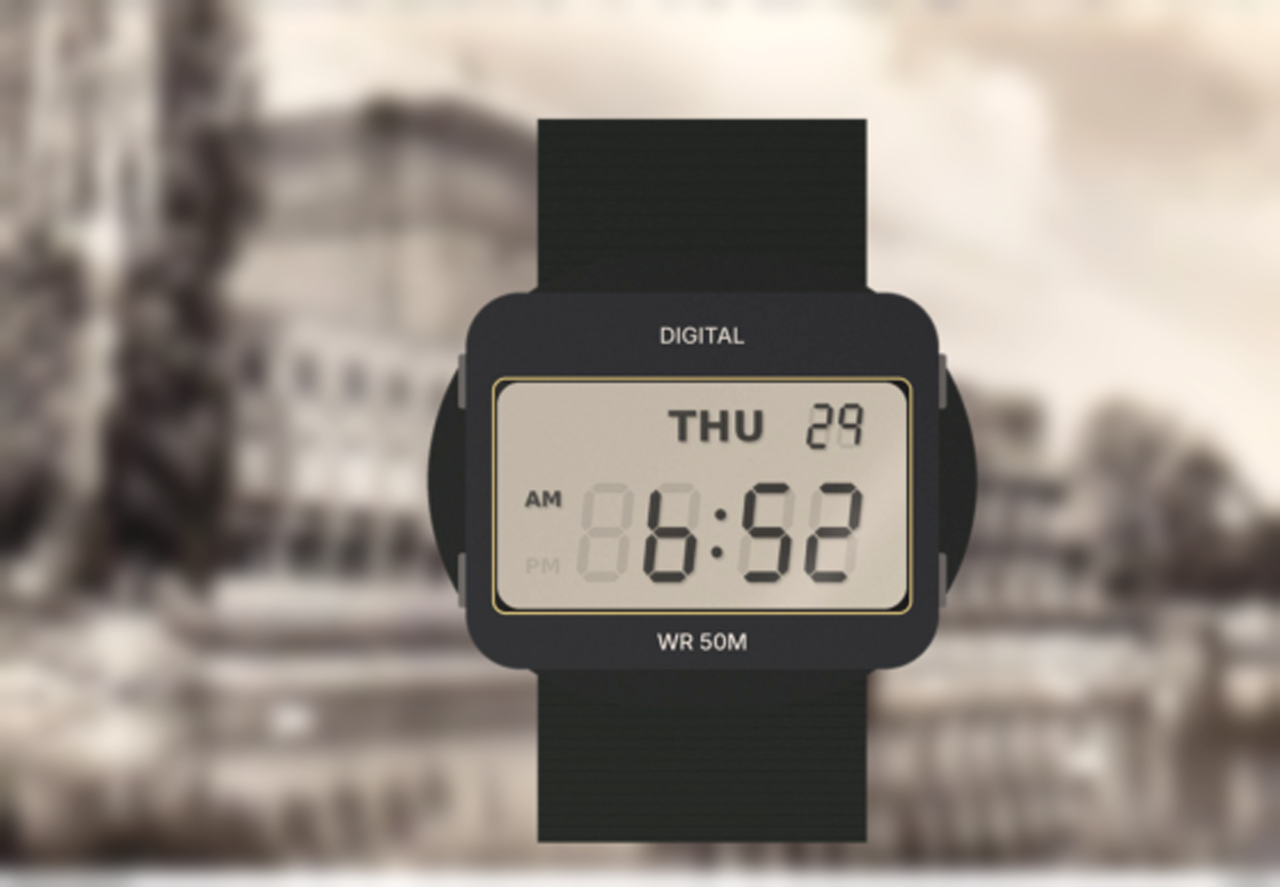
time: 6:52
